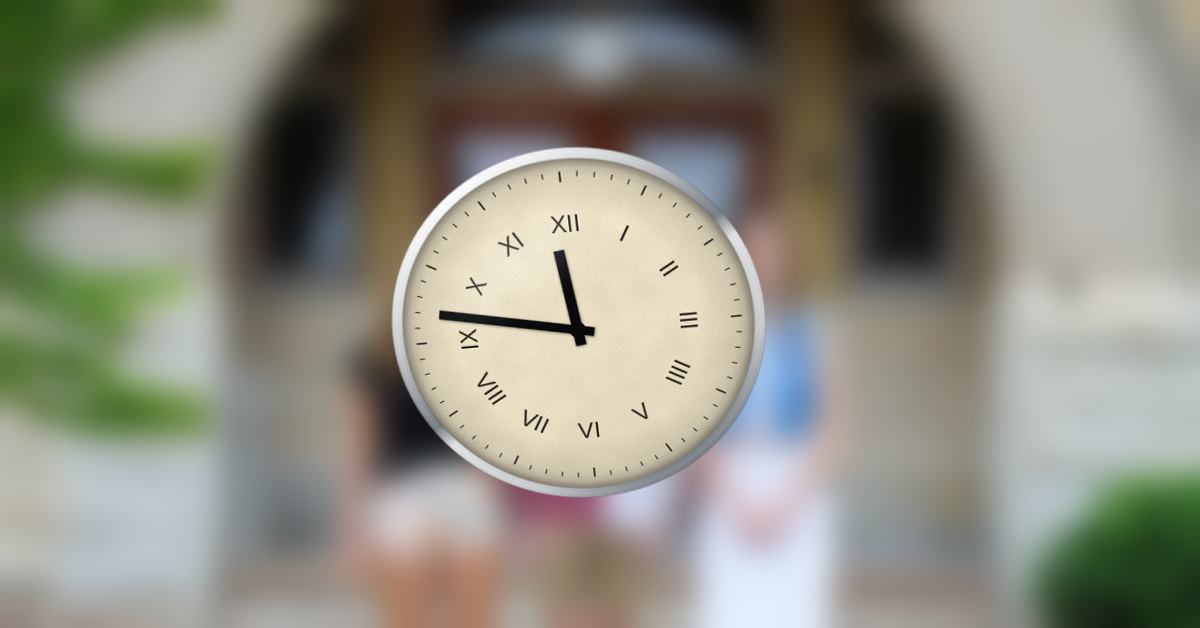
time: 11:47
